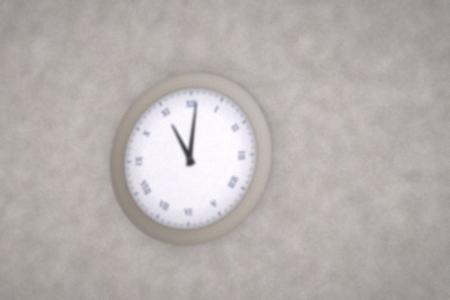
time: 11:01
